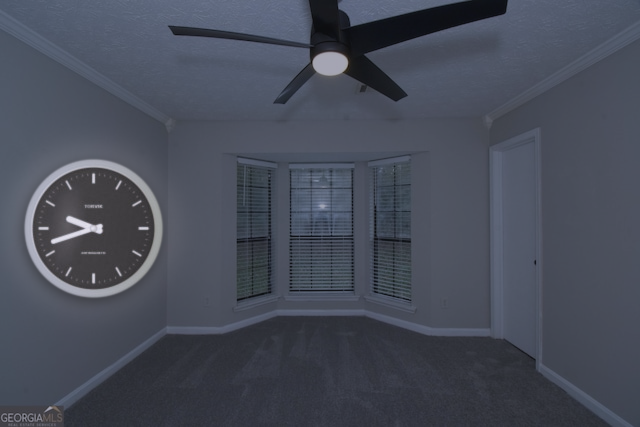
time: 9:42
